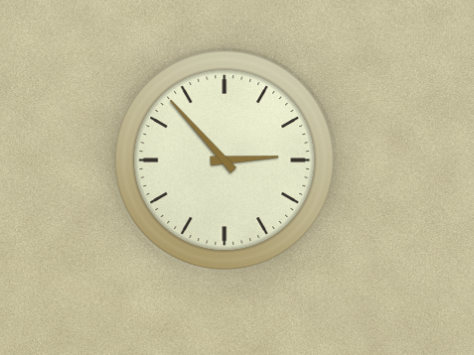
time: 2:53
